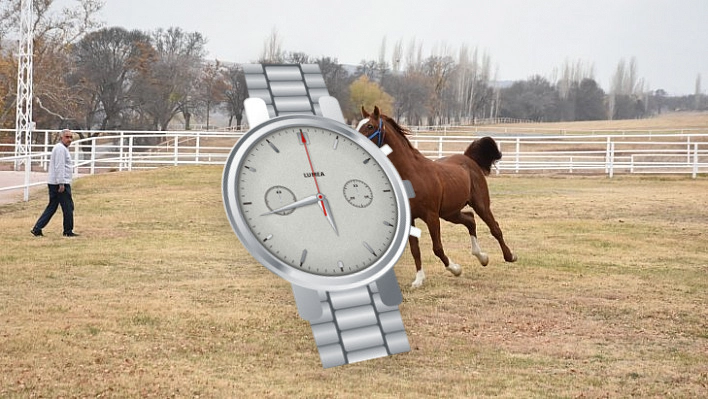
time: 5:43
